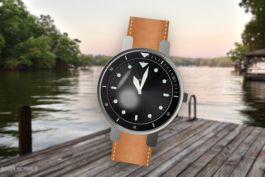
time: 11:02
